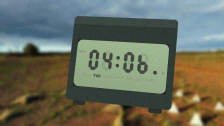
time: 4:06
